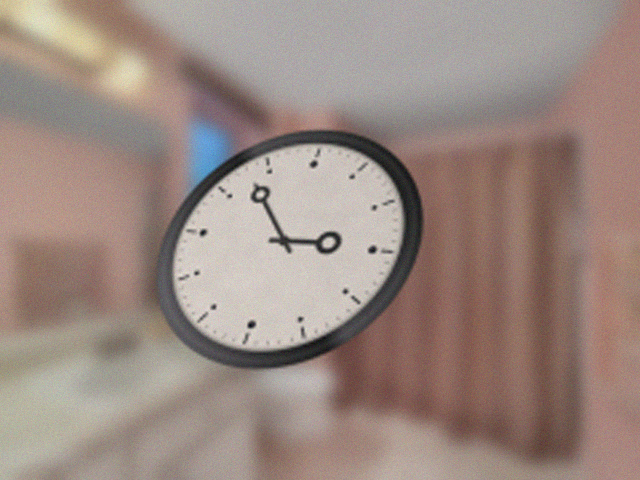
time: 2:53
